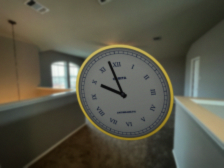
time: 9:58
